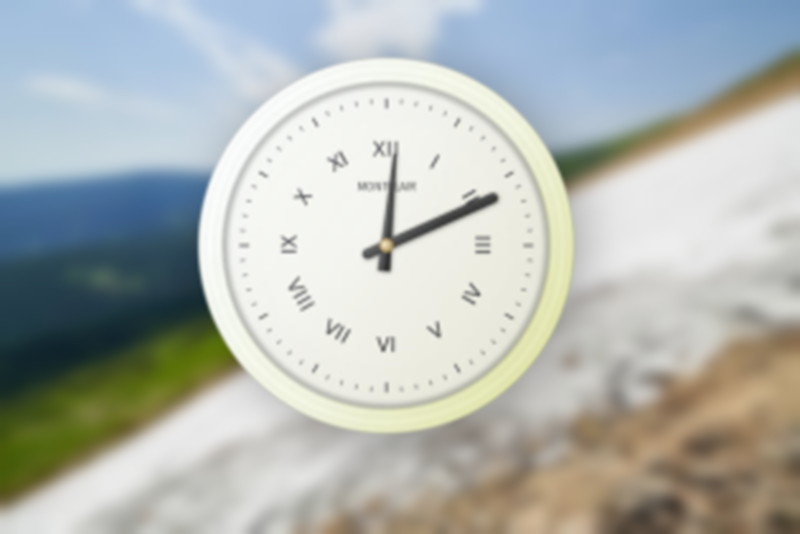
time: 12:11
